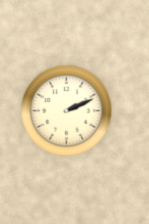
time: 2:11
